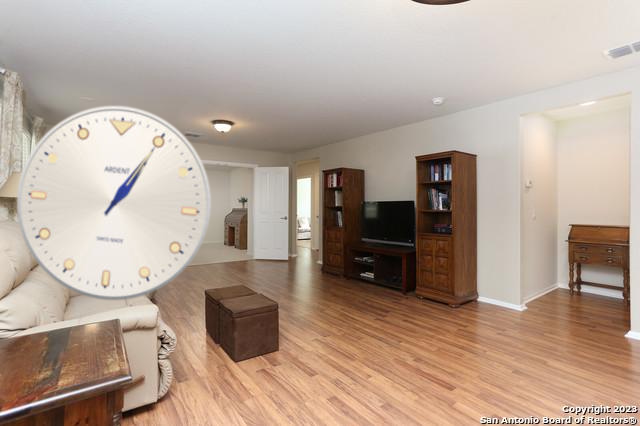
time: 1:05
